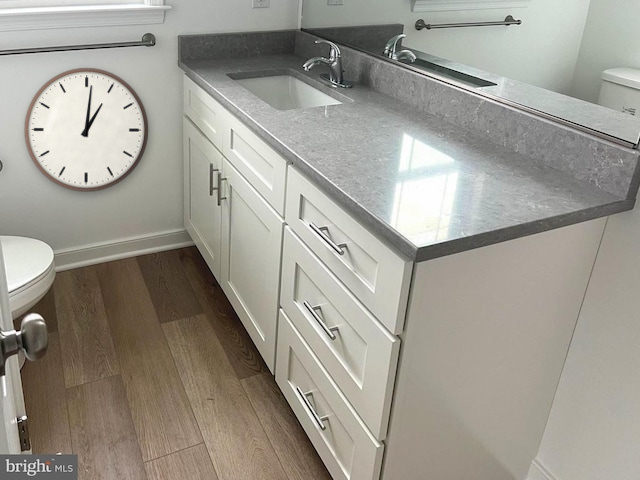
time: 1:01
